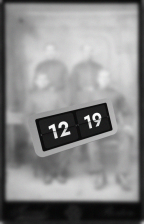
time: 12:19
